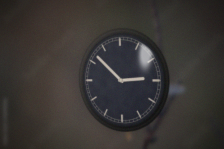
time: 2:52
